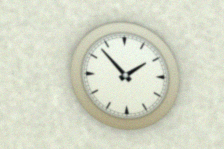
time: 1:53
